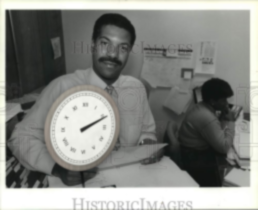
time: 2:11
